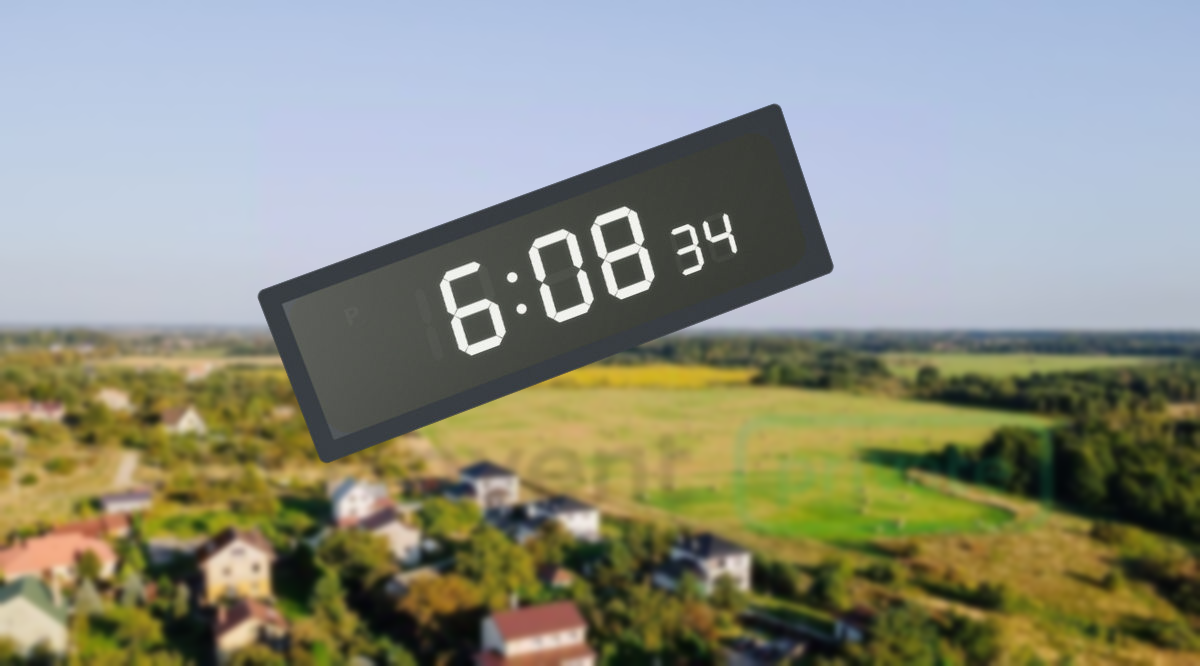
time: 6:08:34
